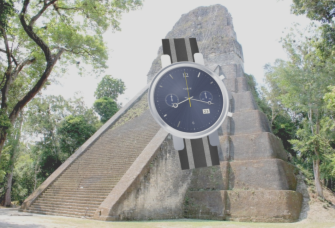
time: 8:18
